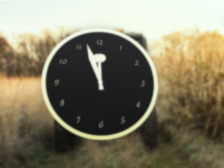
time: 11:57
